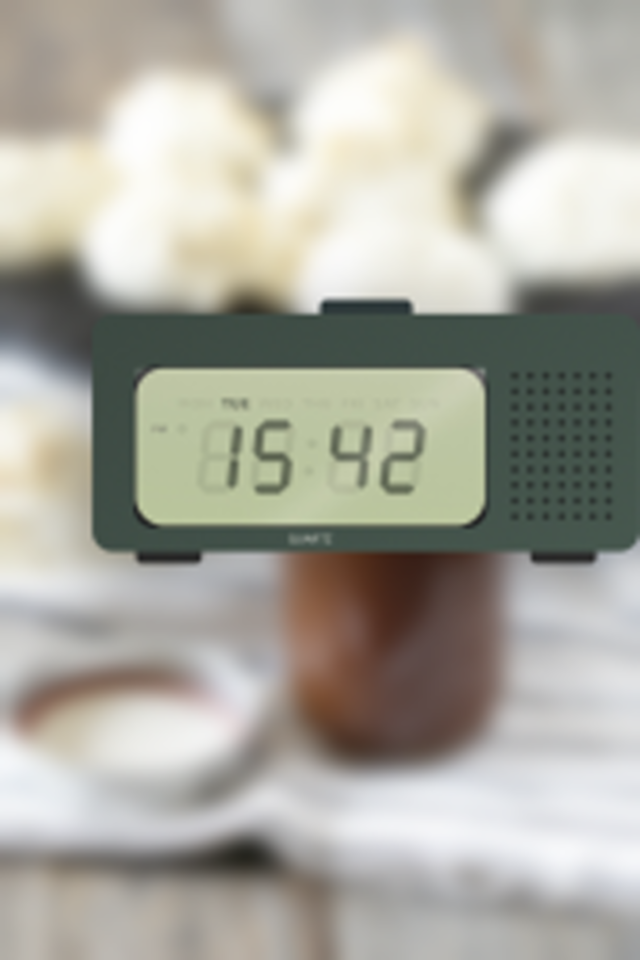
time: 15:42
